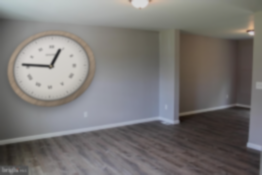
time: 12:46
